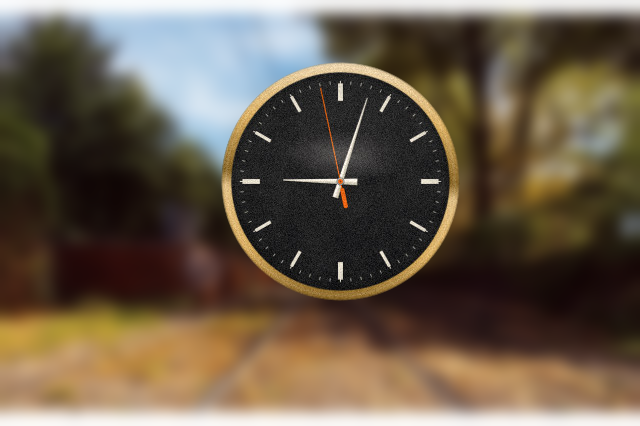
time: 9:02:58
